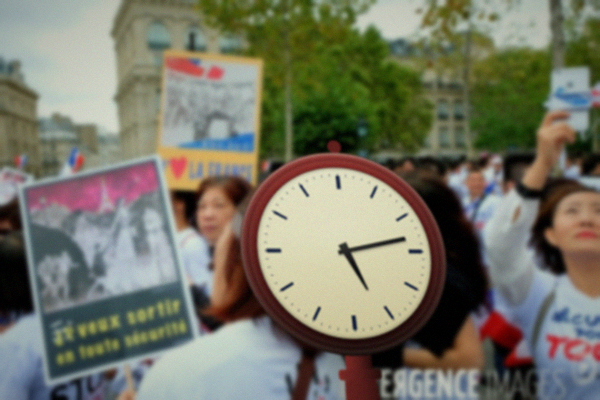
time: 5:13
